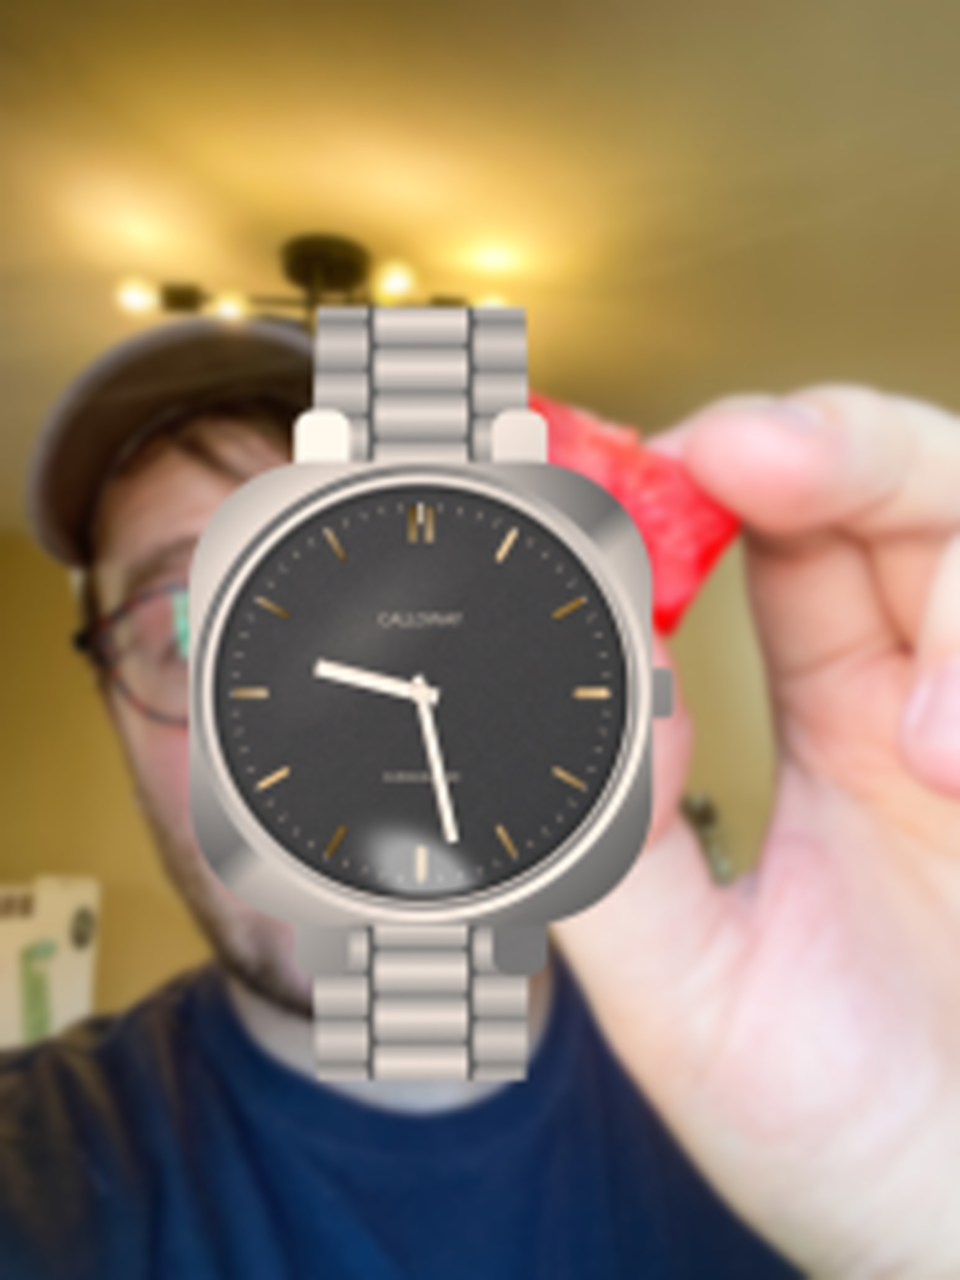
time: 9:28
